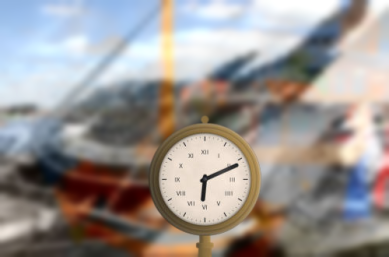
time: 6:11
